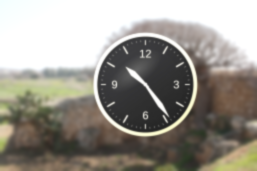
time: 10:24
